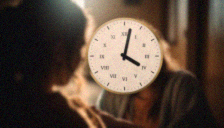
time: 4:02
